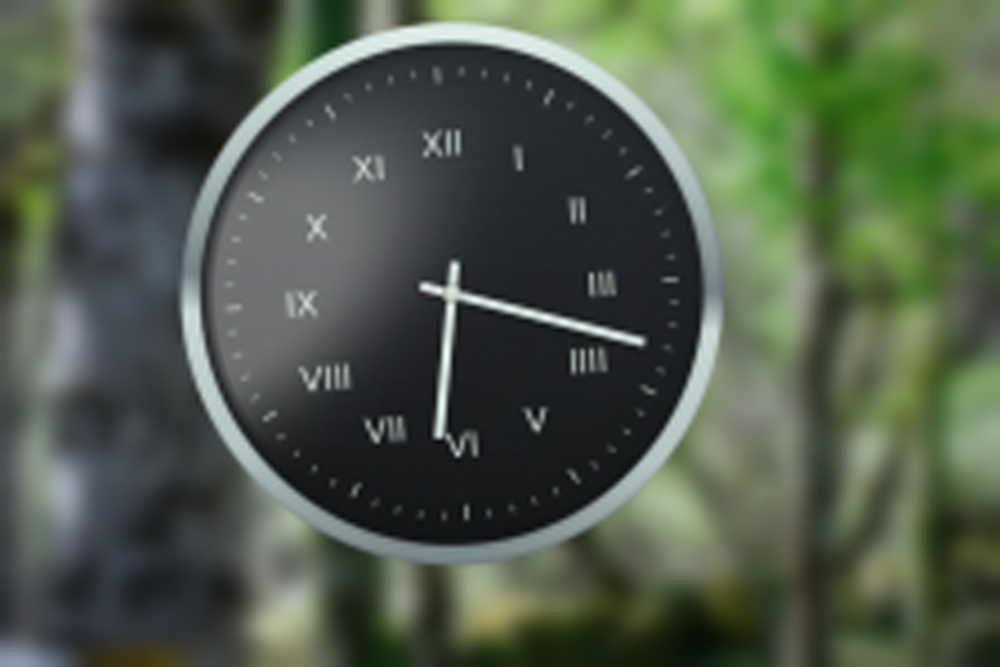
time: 6:18
